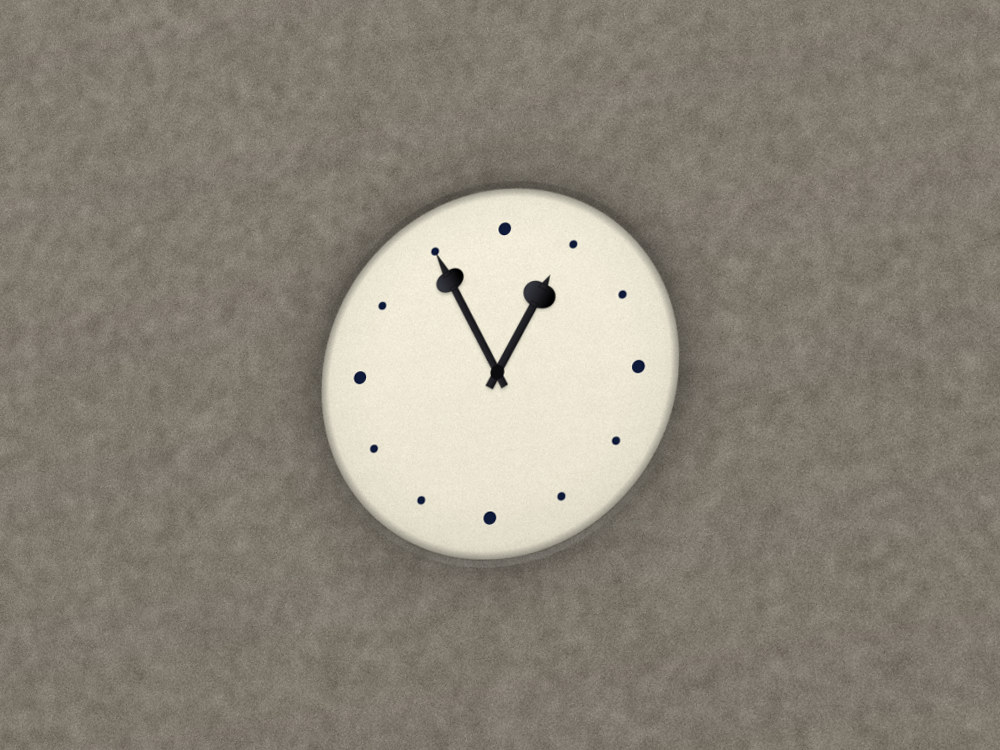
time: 12:55
